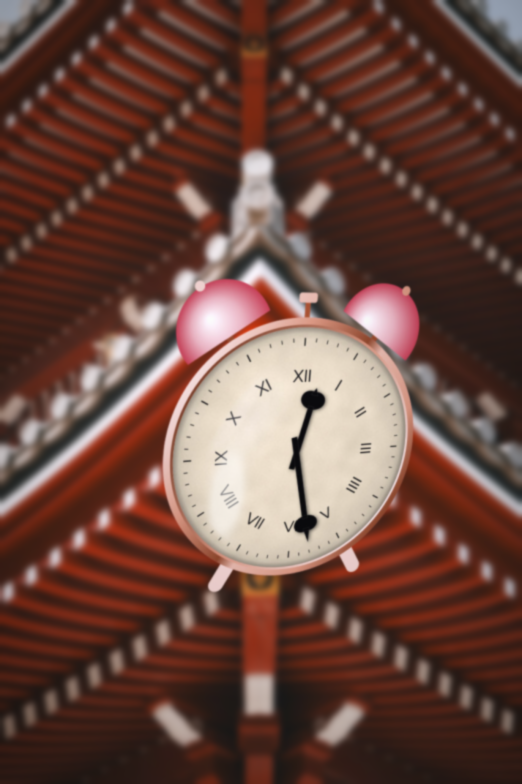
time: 12:28
